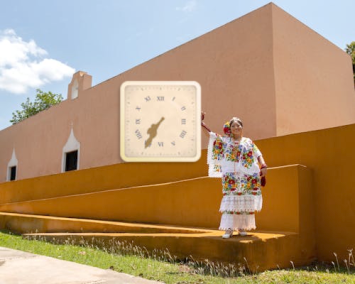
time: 7:35
